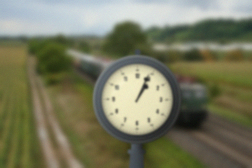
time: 1:04
